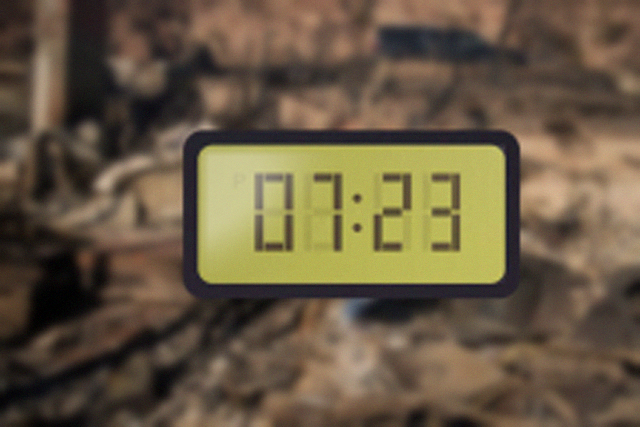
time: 7:23
